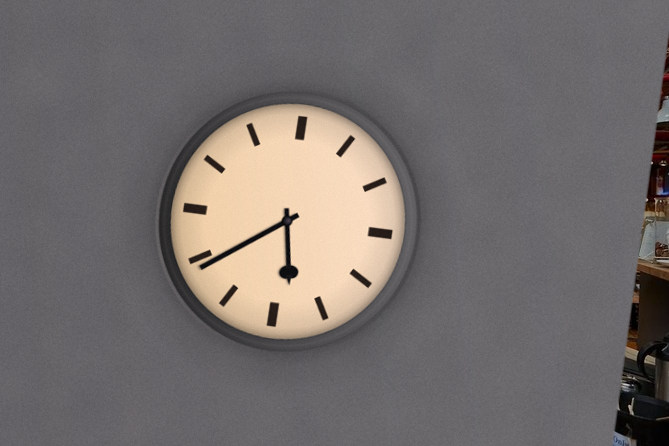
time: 5:39
